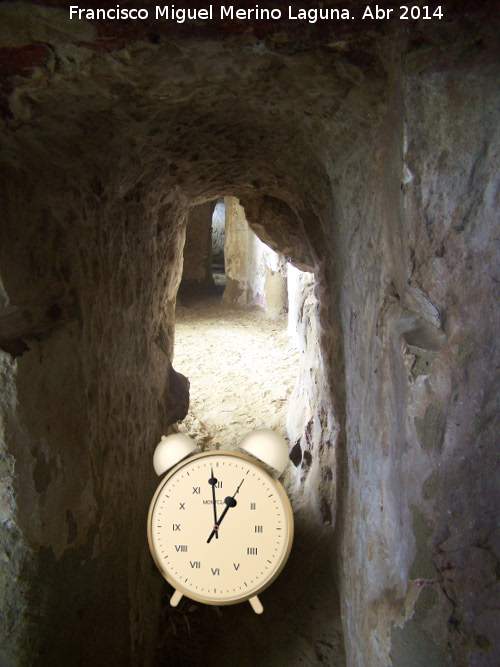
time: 12:59:05
